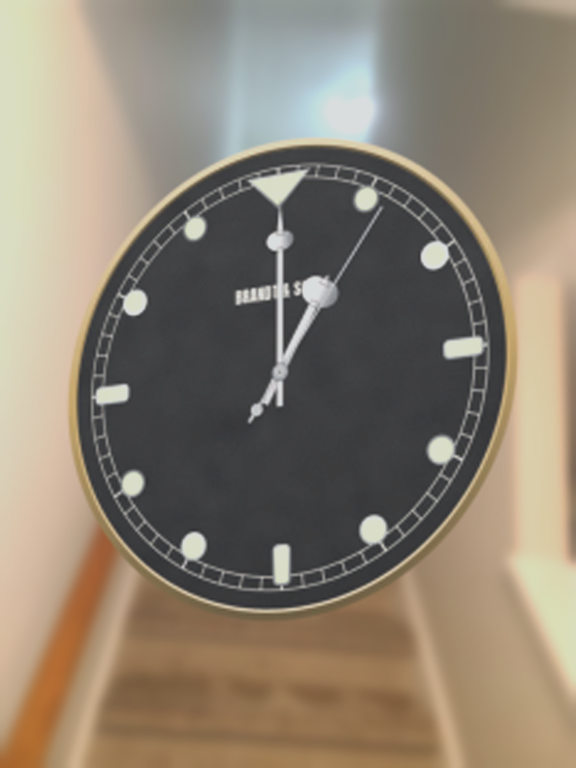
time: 1:00:06
